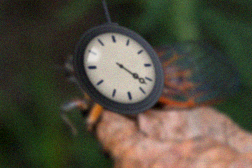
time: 4:22
